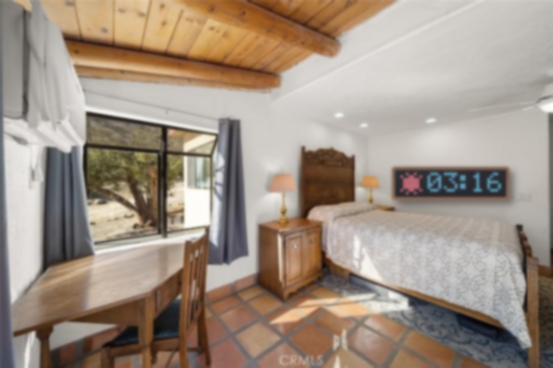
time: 3:16
